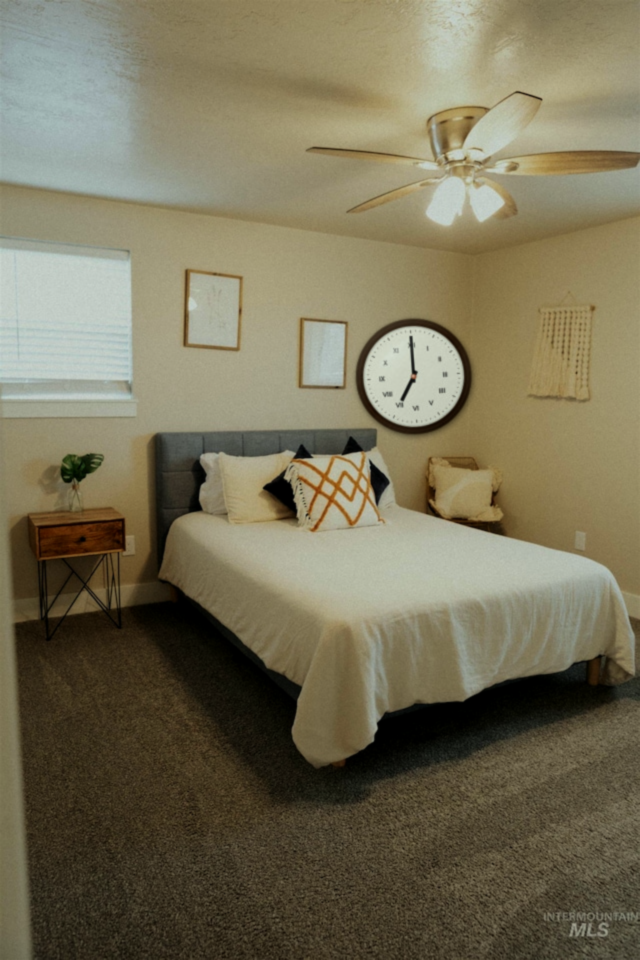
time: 7:00
